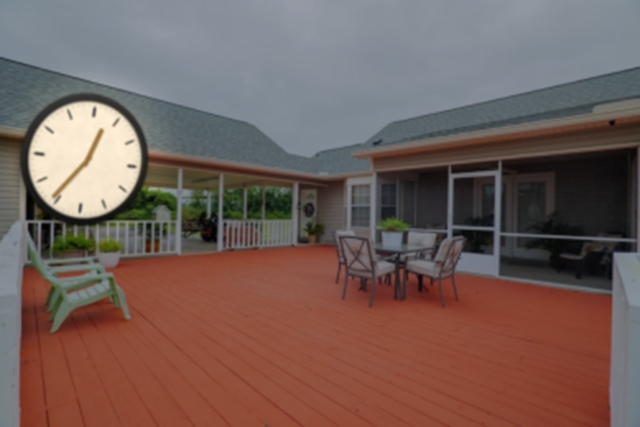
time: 12:36
